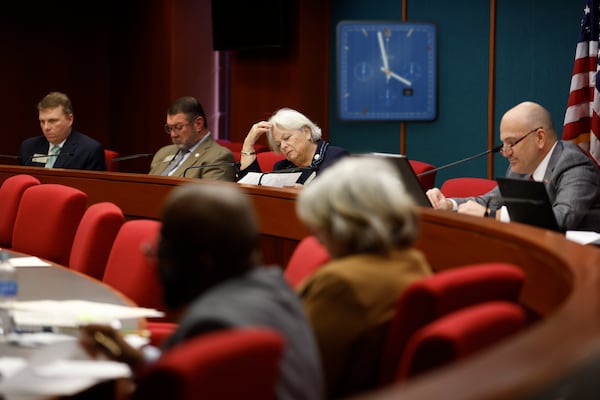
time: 3:58
